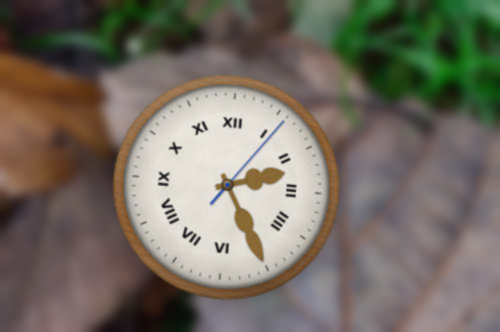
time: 2:25:06
